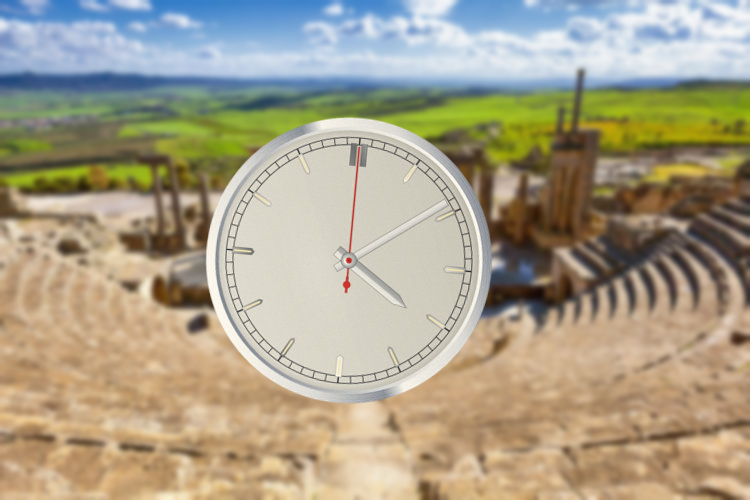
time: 4:09:00
